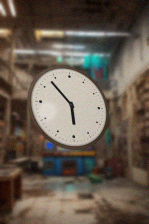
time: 5:53
